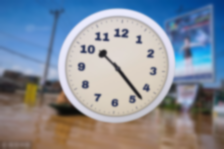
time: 10:23
